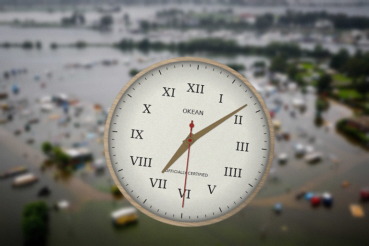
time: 7:08:30
